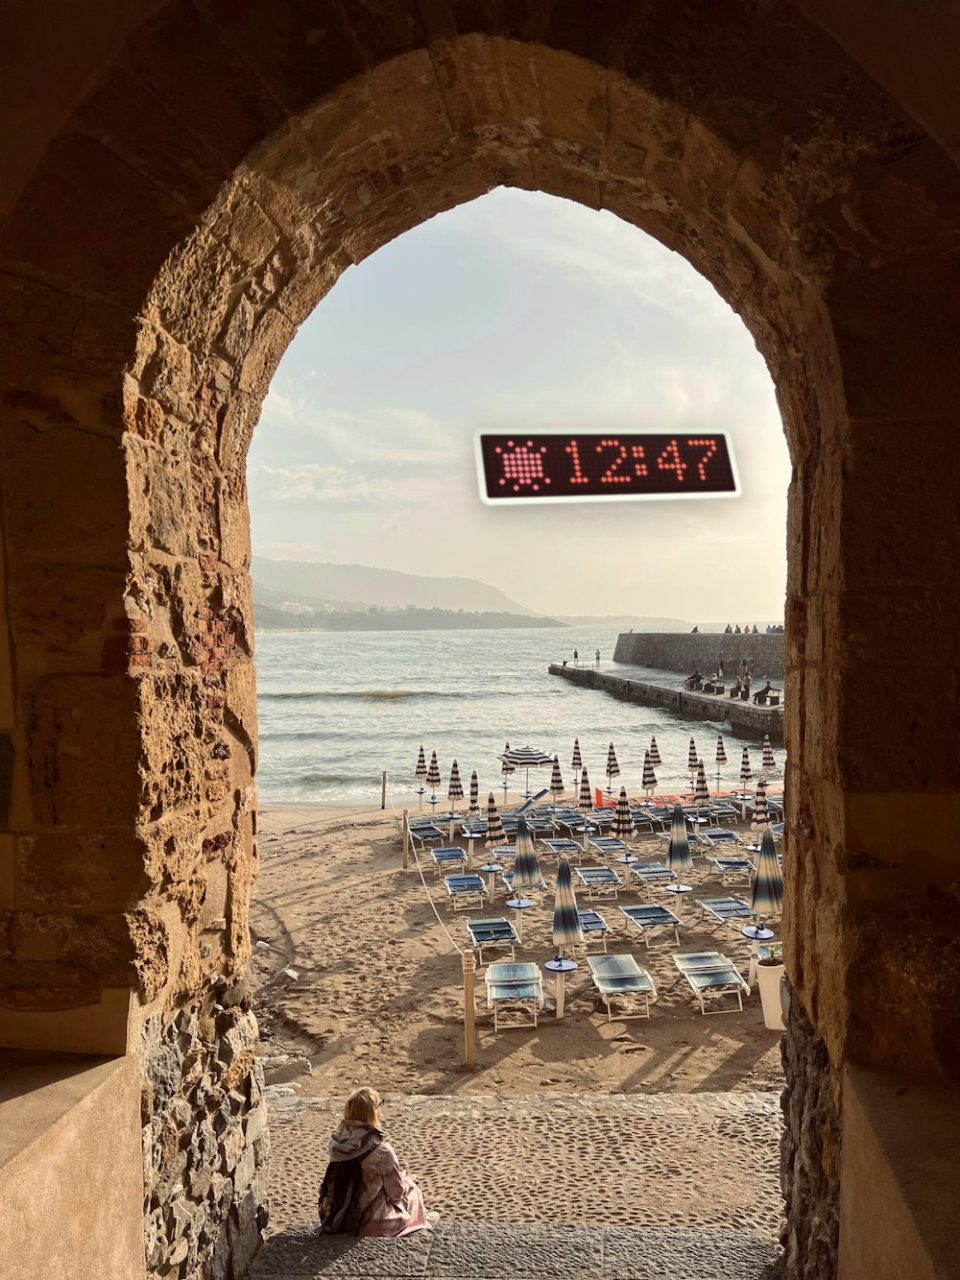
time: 12:47
